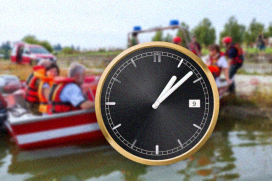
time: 1:08
